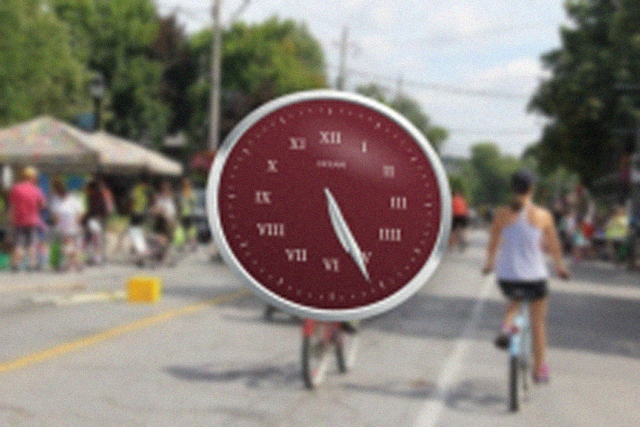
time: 5:26
